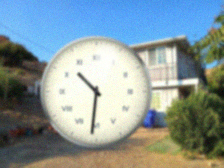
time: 10:31
